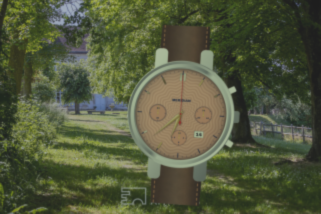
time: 6:38
